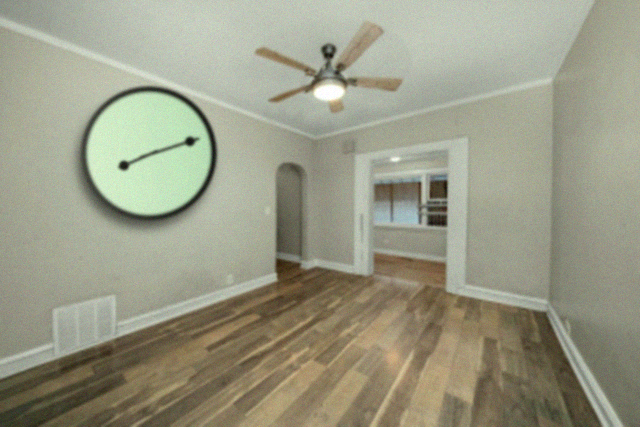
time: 8:12
